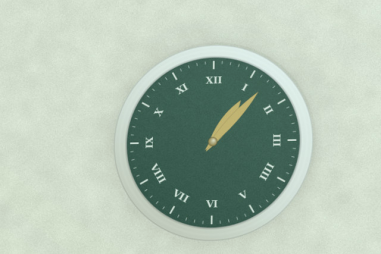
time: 1:07
